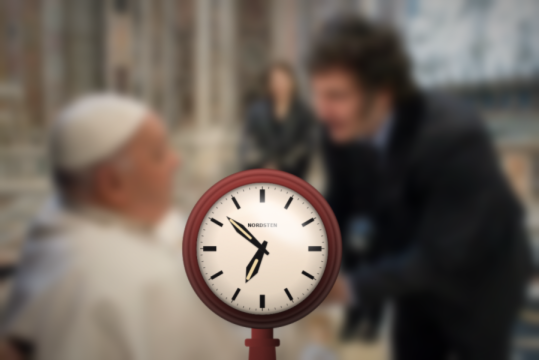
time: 6:52
